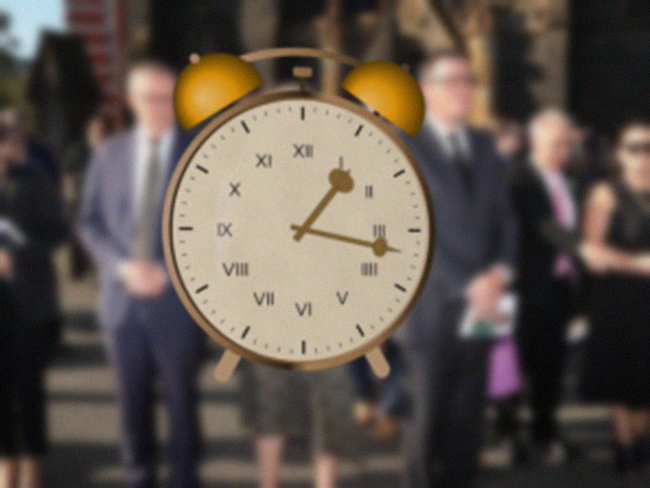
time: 1:17
